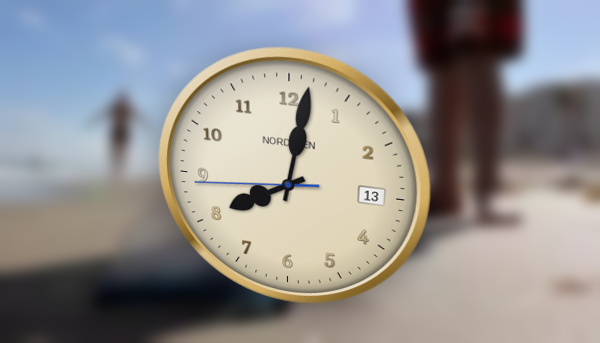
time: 8:01:44
